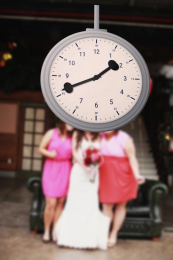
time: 1:41
